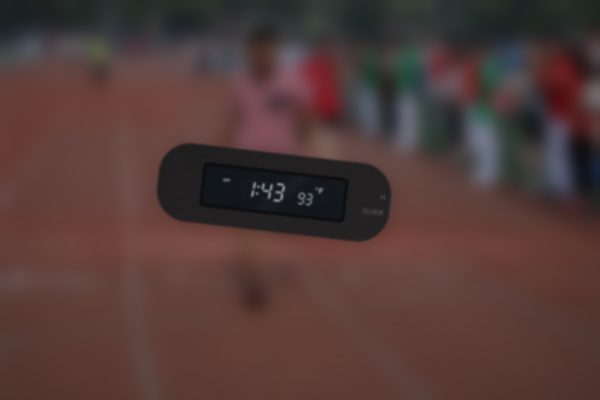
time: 1:43
